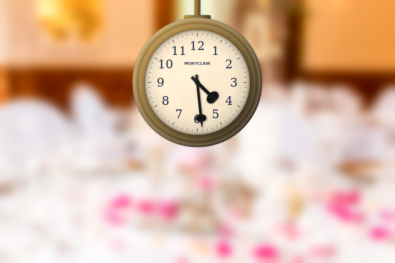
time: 4:29
